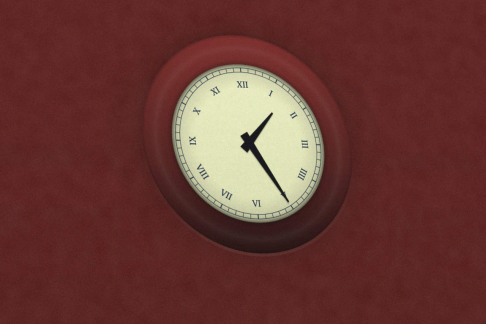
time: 1:25
